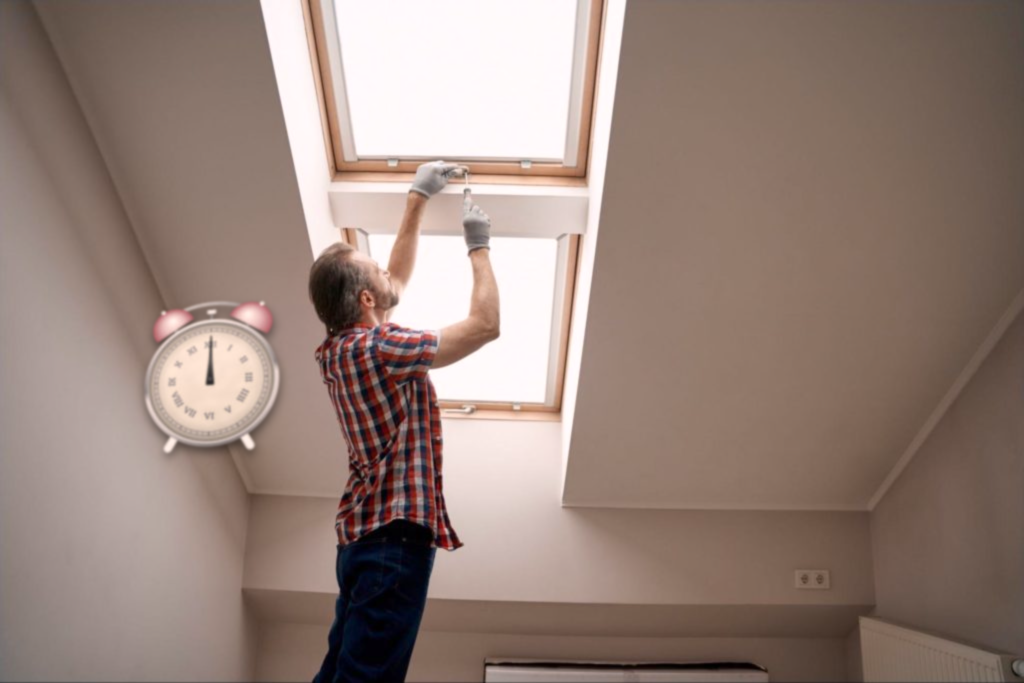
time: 12:00
